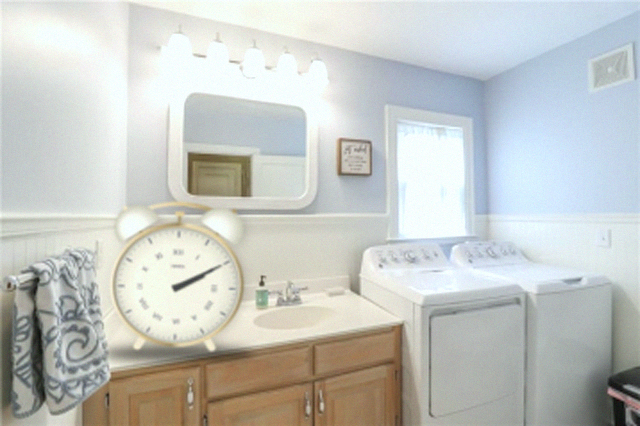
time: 2:10
